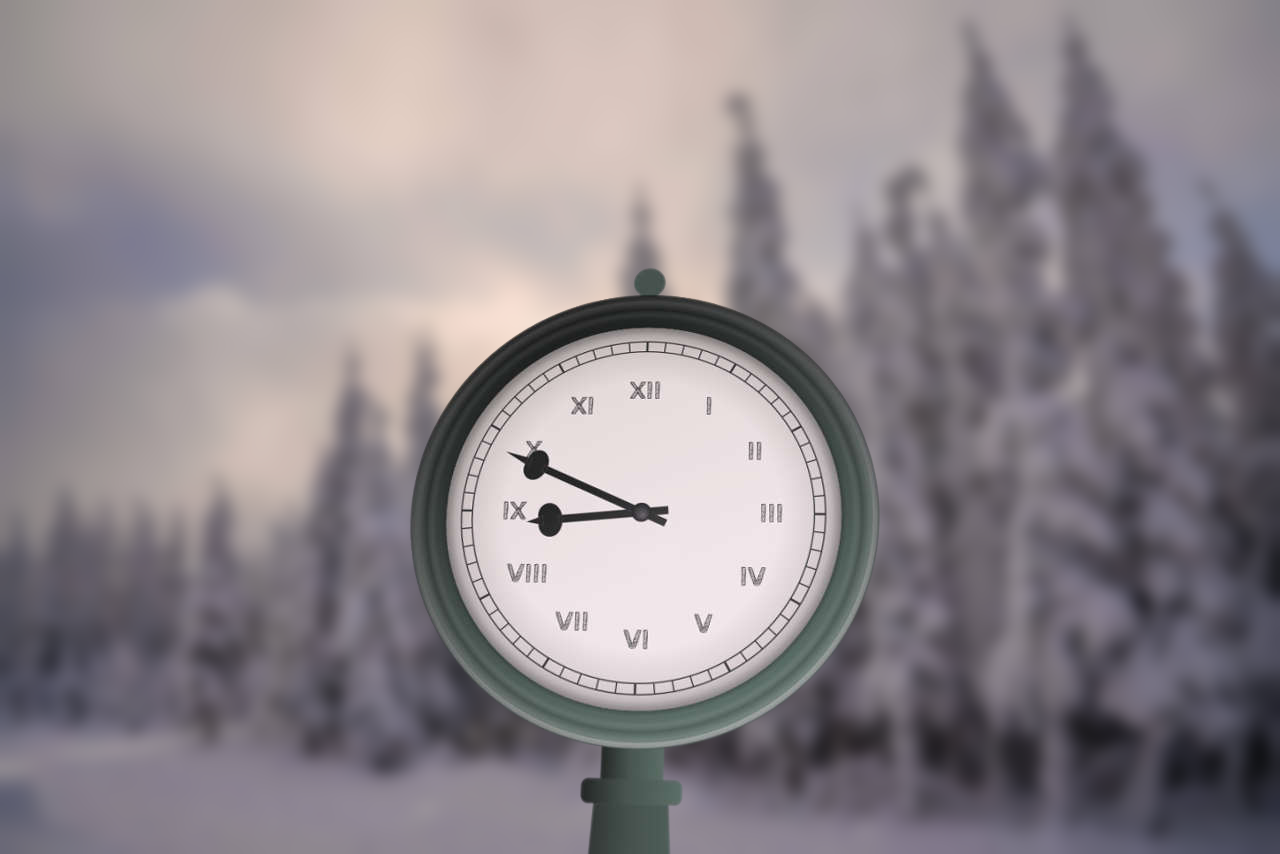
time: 8:49
